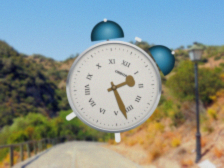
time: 1:22
